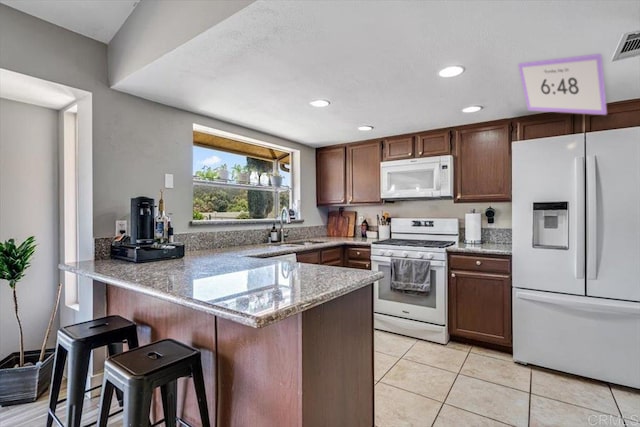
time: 6:48
